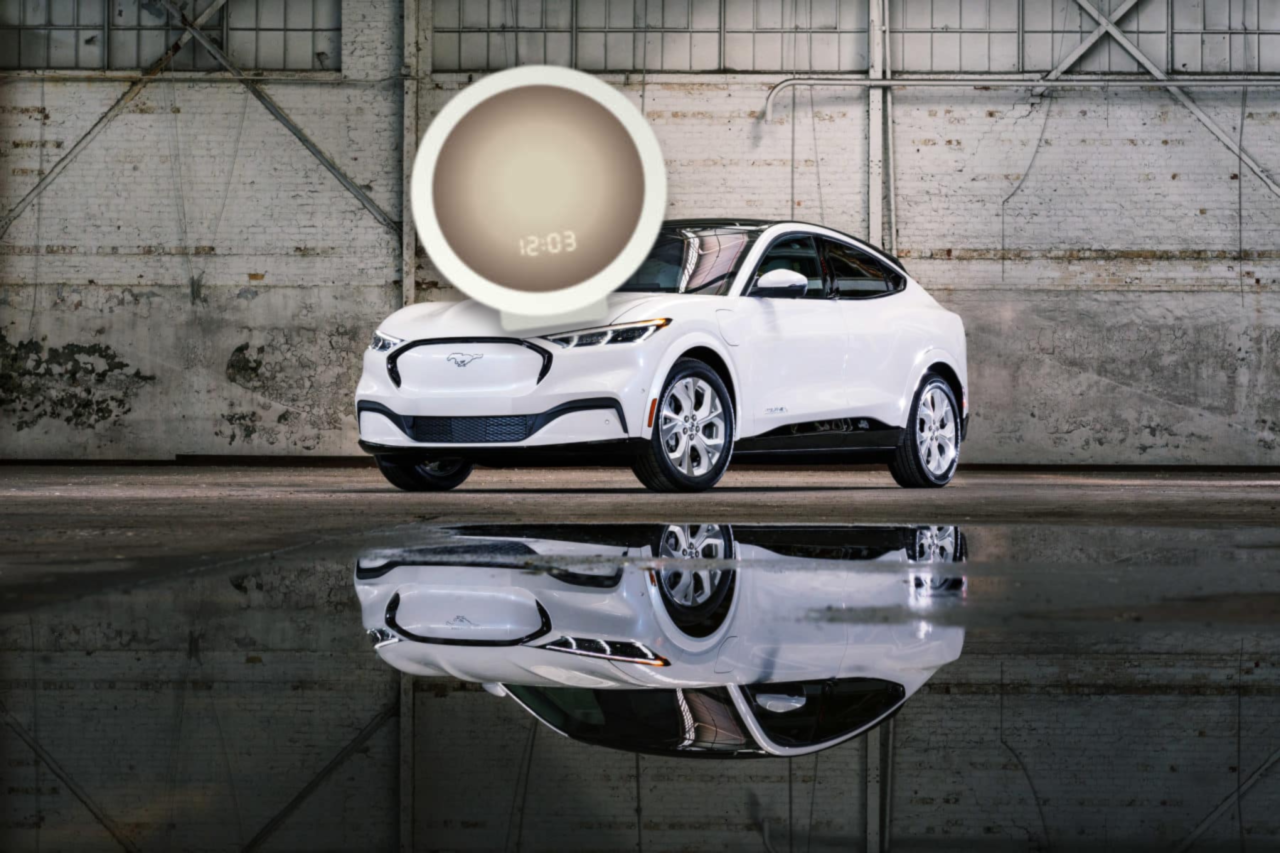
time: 12:03
